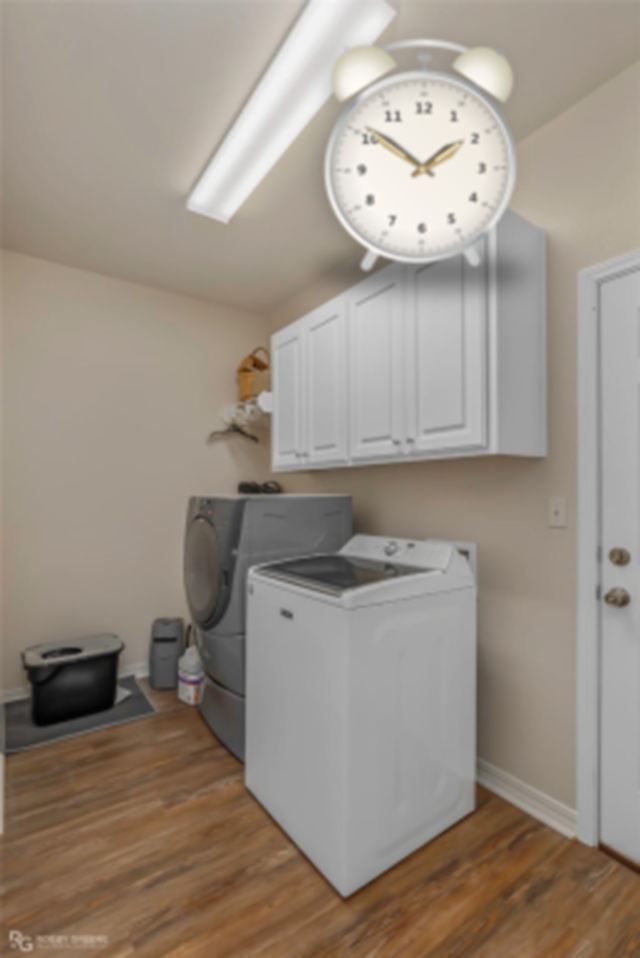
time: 1:51
